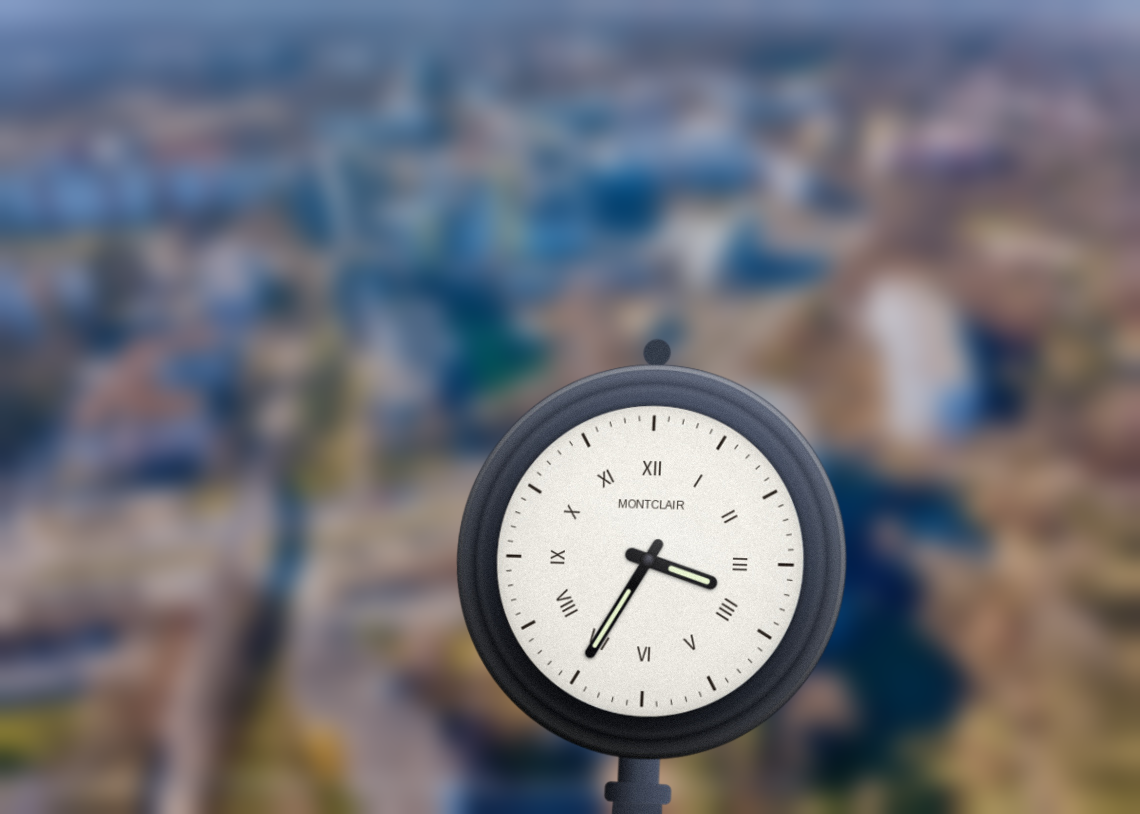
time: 3:35
